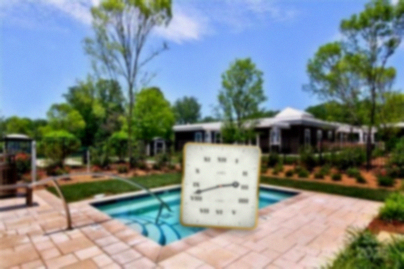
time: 2:42
